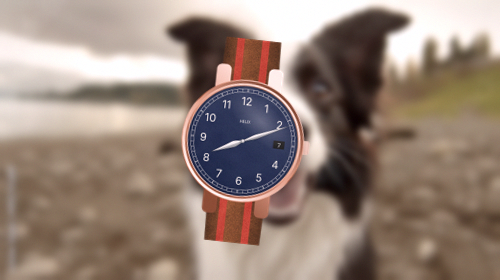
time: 8:11
